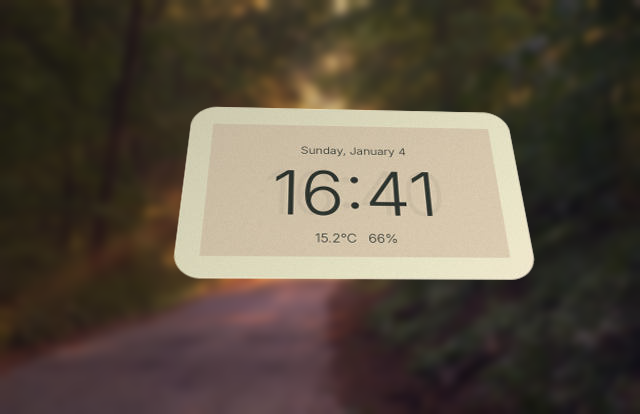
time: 16:41
